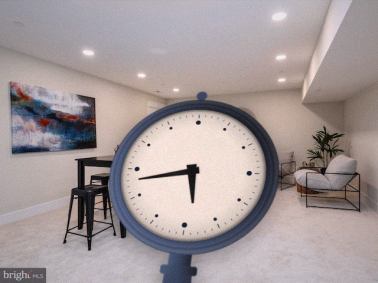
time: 5:43
